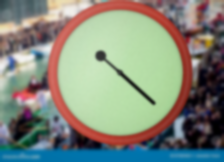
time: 10:22
